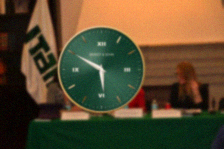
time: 5:50
